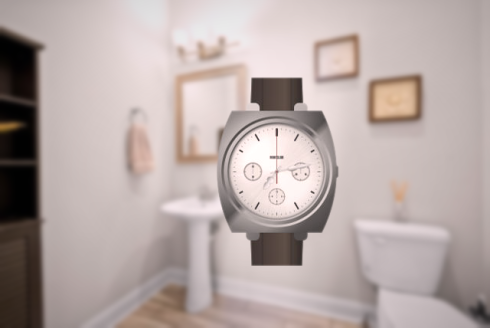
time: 7:13
